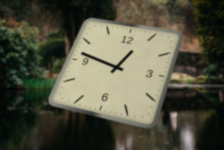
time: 12:47
